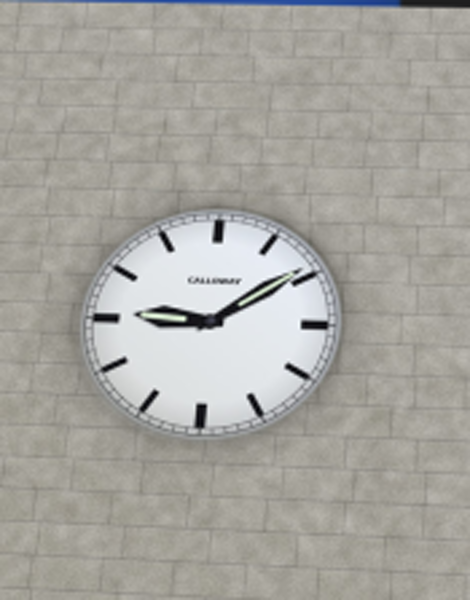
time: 9:09
